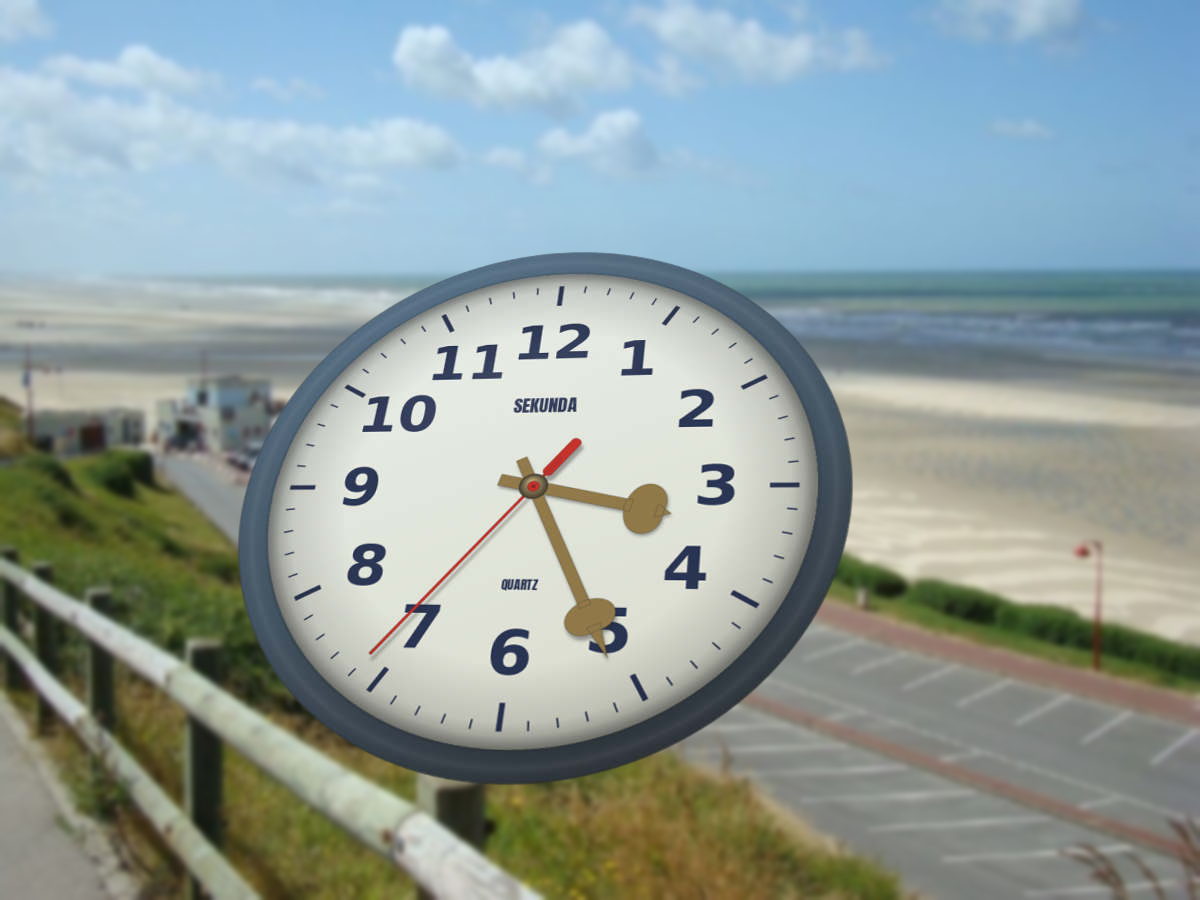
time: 3:25:36
